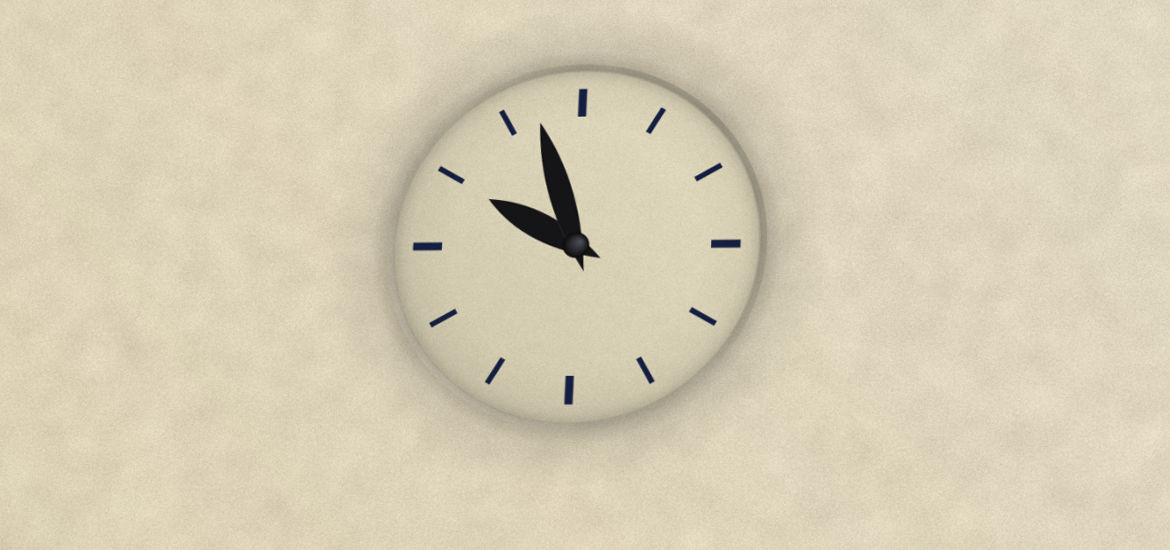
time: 9:57
